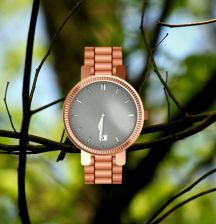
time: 6:31
